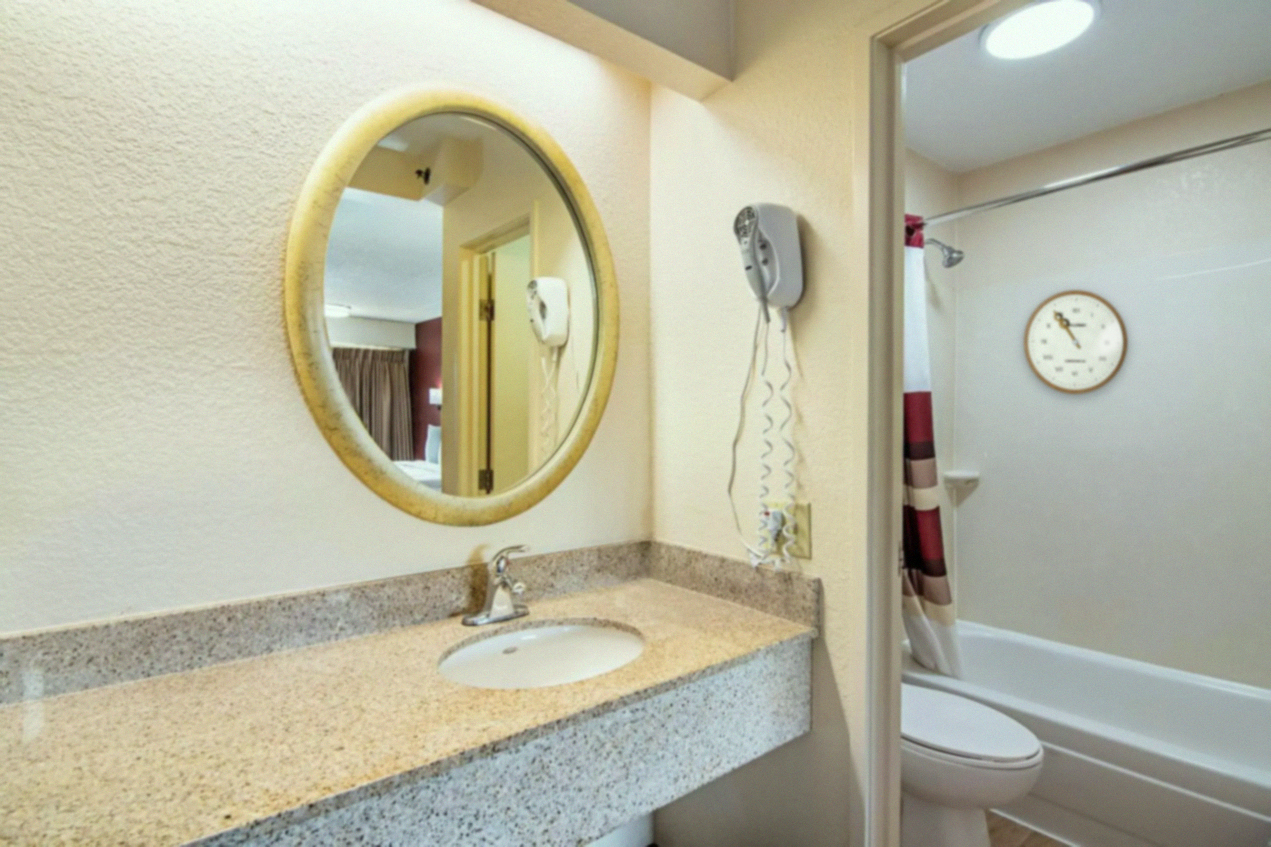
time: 10:54
